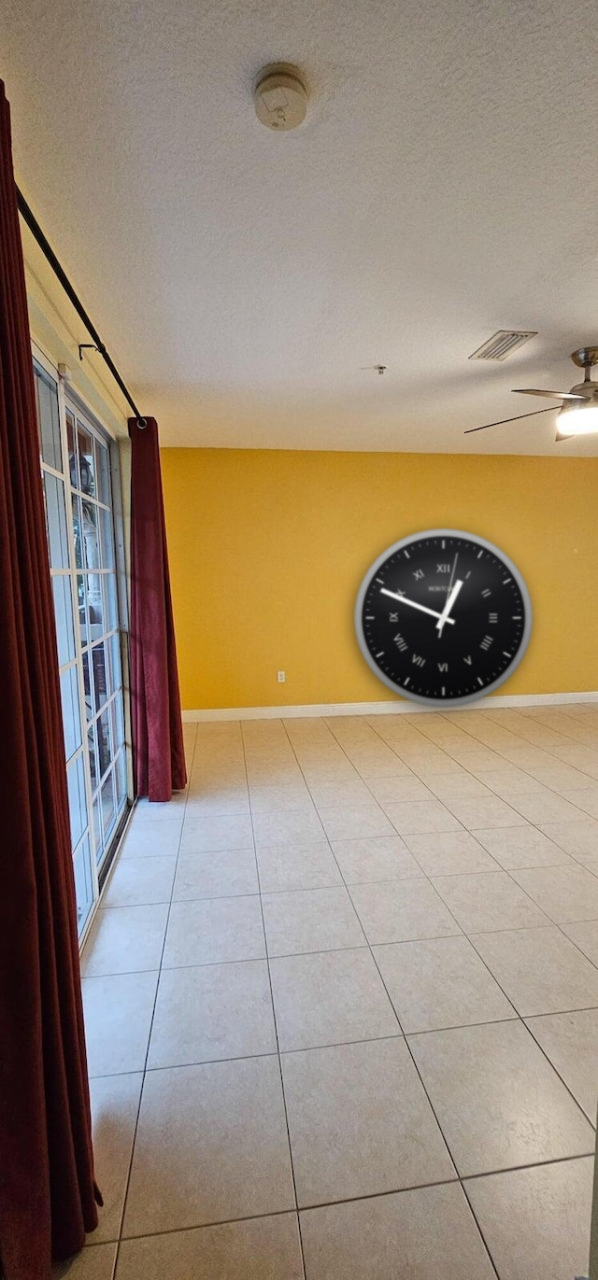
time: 12:49:02
